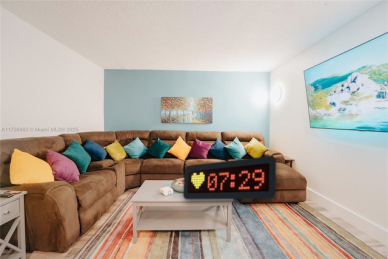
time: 7:29
